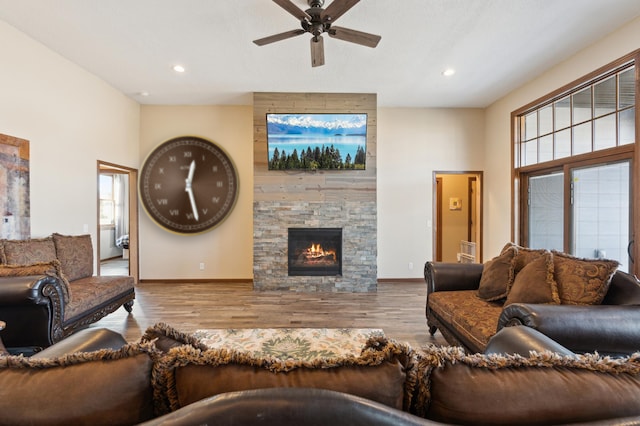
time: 12:28
